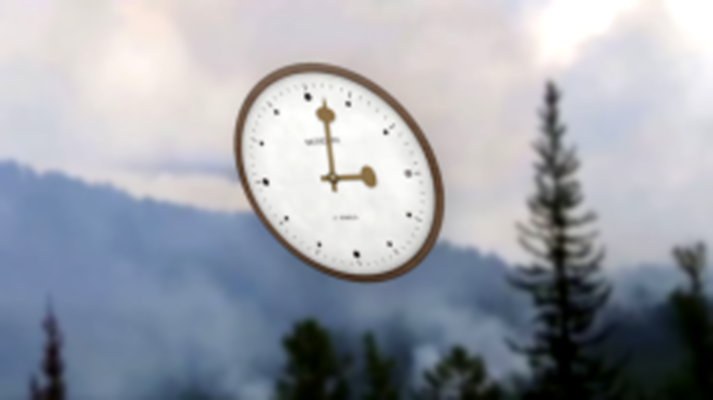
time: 3:02
